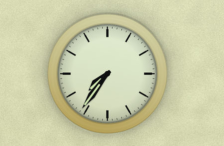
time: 7:36
